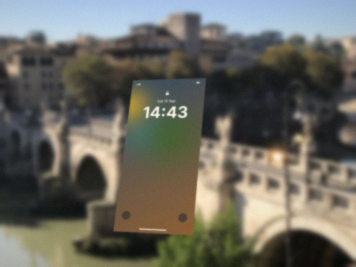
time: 14:43
